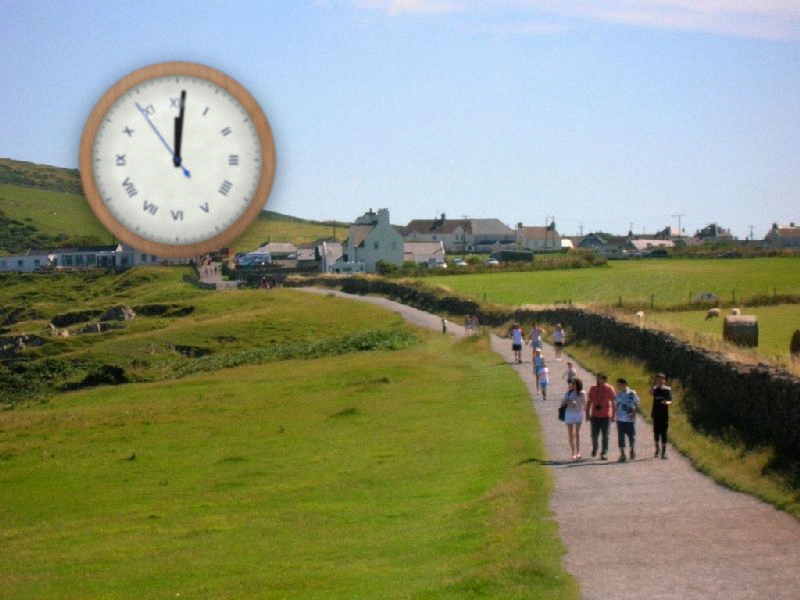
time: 12:00:54
